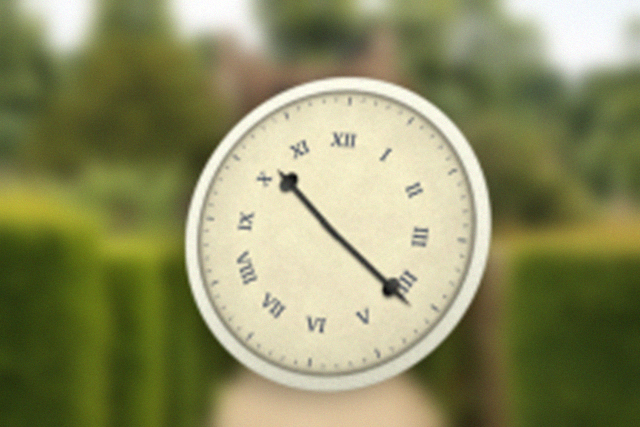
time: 10:21
